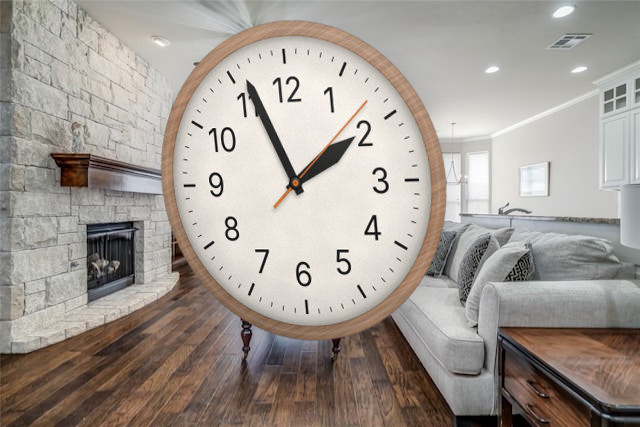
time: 1:56:08
